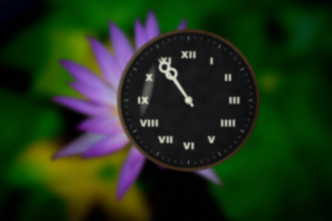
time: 10:54
